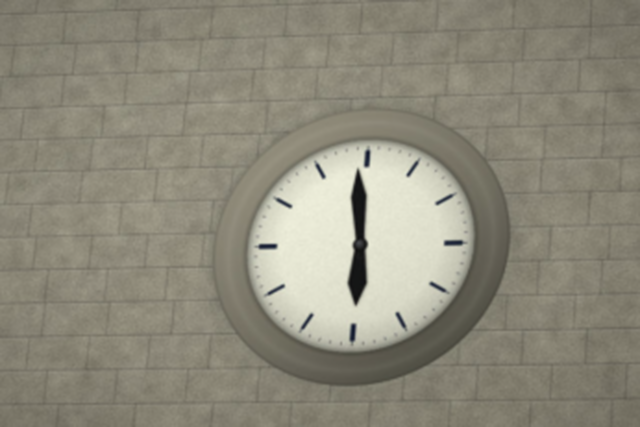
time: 5:59
